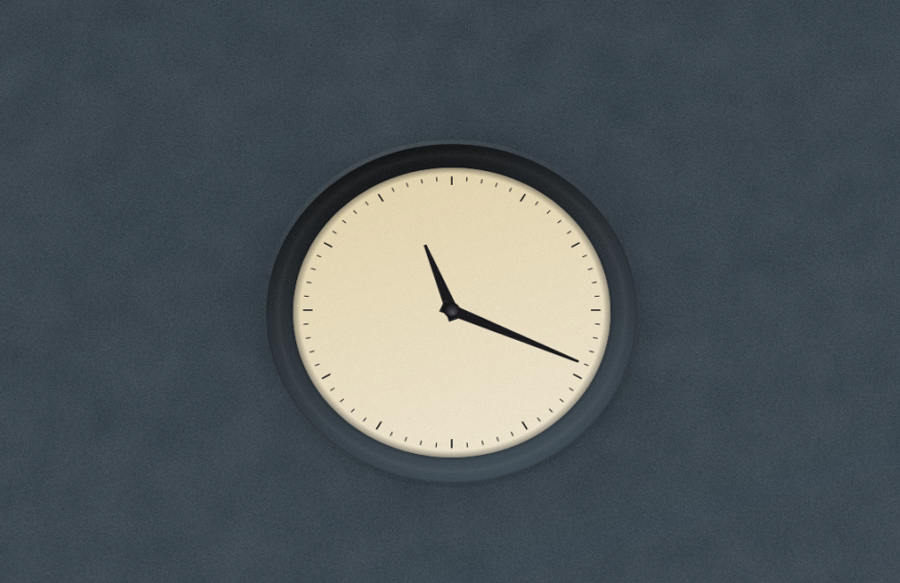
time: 11:19
